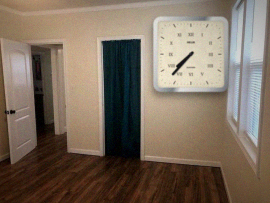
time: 7:37
